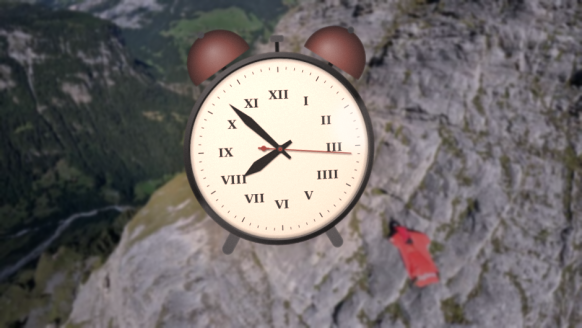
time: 7:52:16
